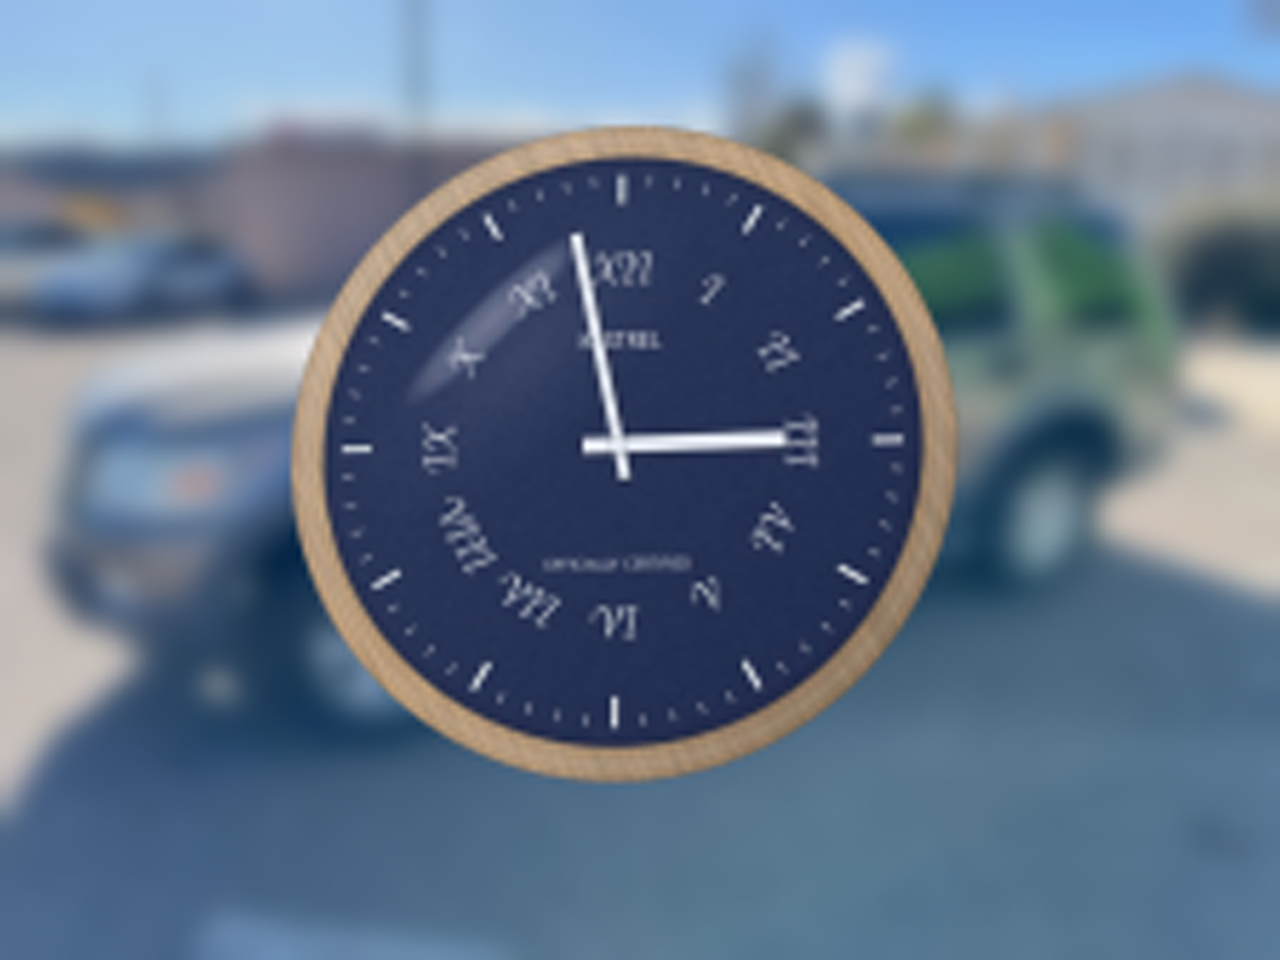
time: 2:58
